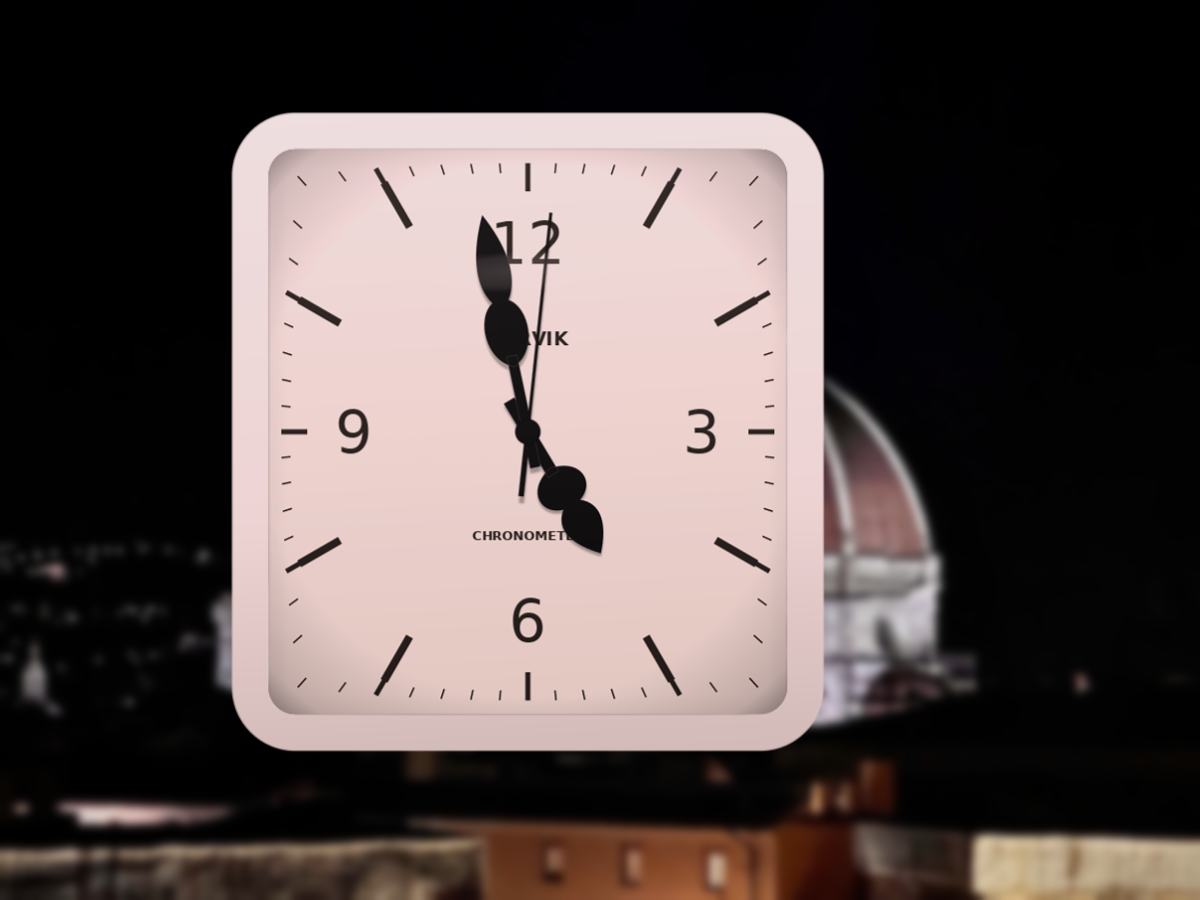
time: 4:58:01
